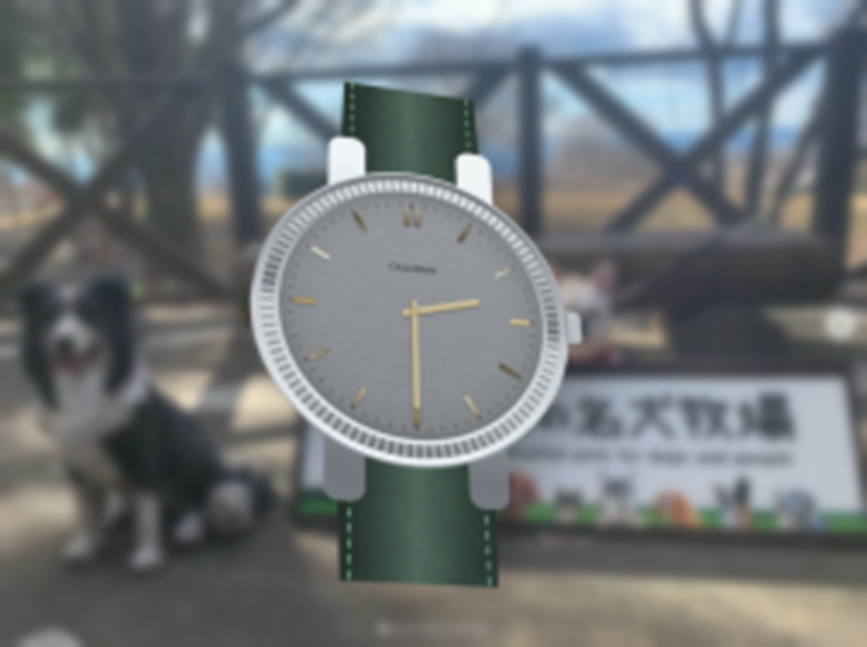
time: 2:30
